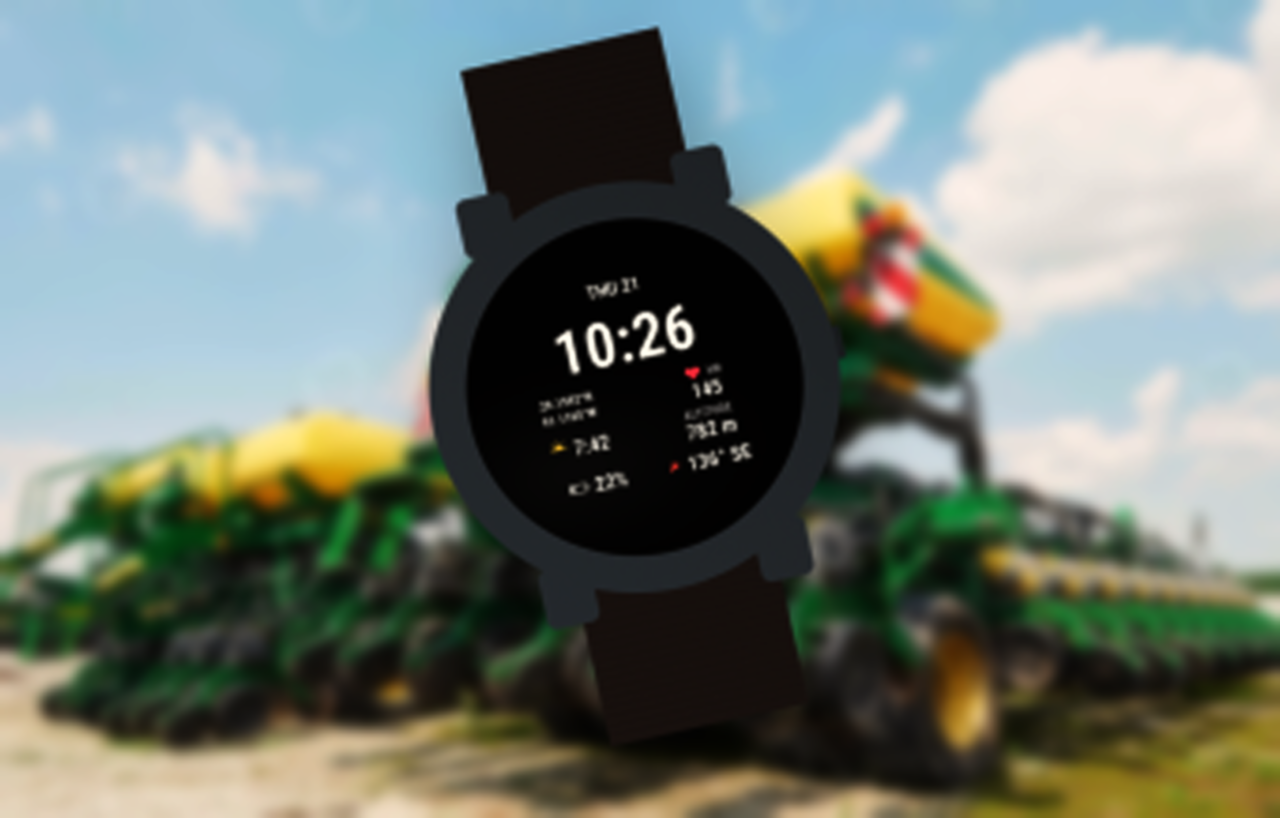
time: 10:26
